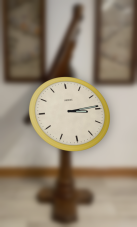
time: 3:14
